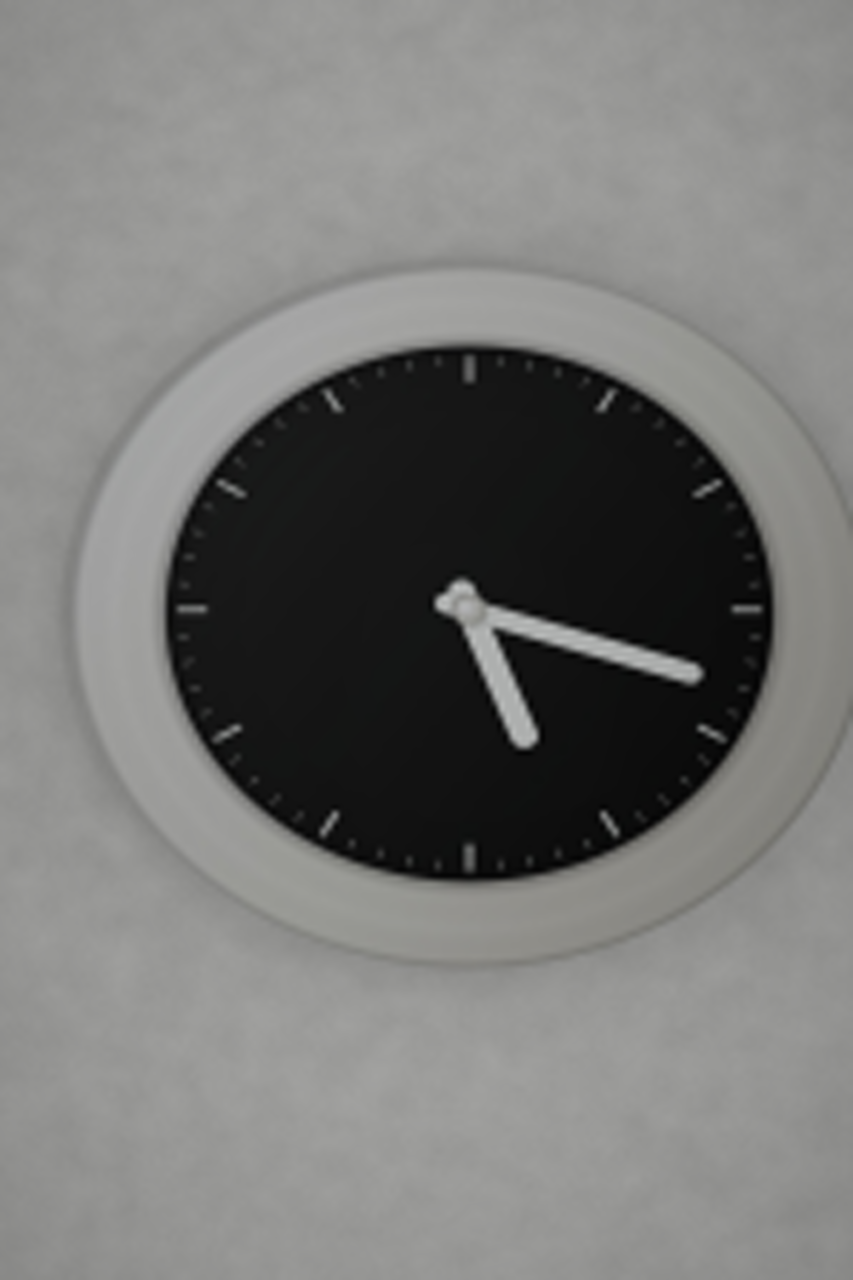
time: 5:18
